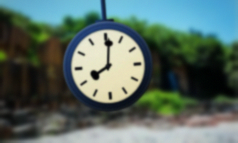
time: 8:01
